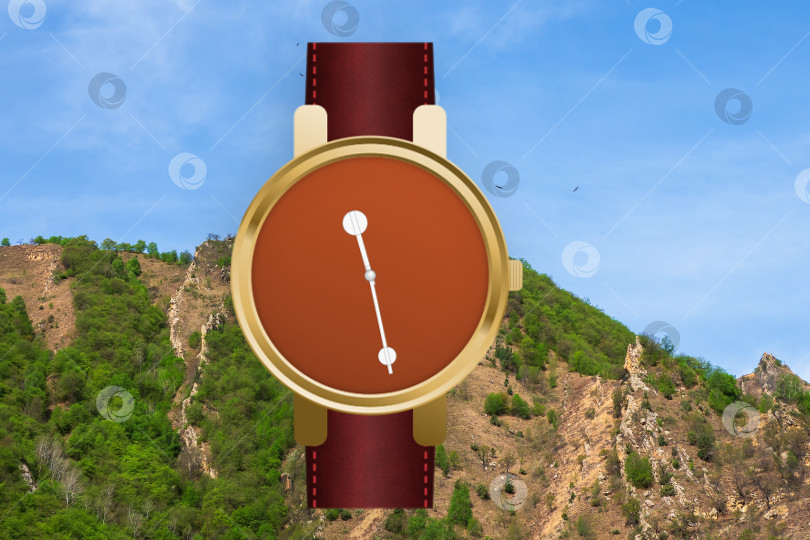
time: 11:28
